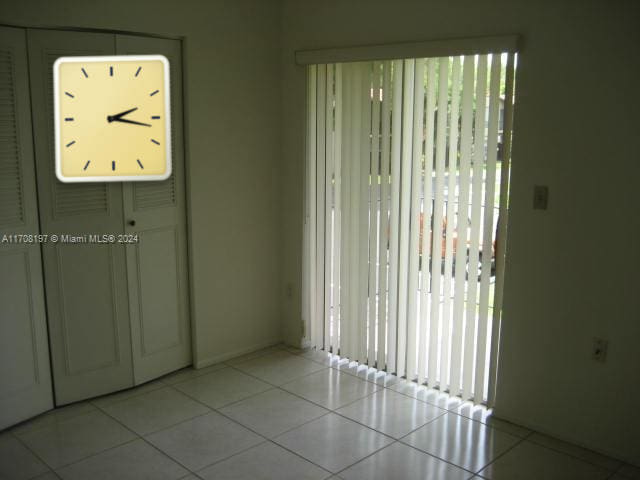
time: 2:17
